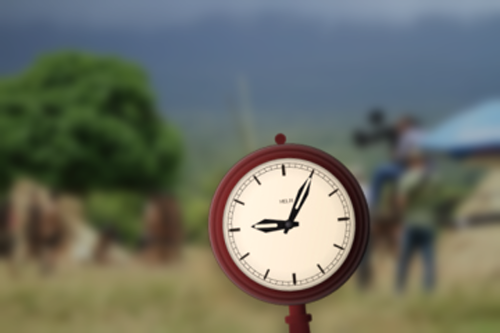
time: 9:05
